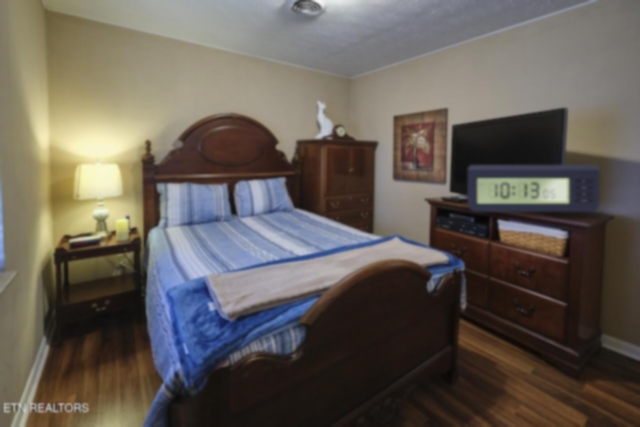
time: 10:13
